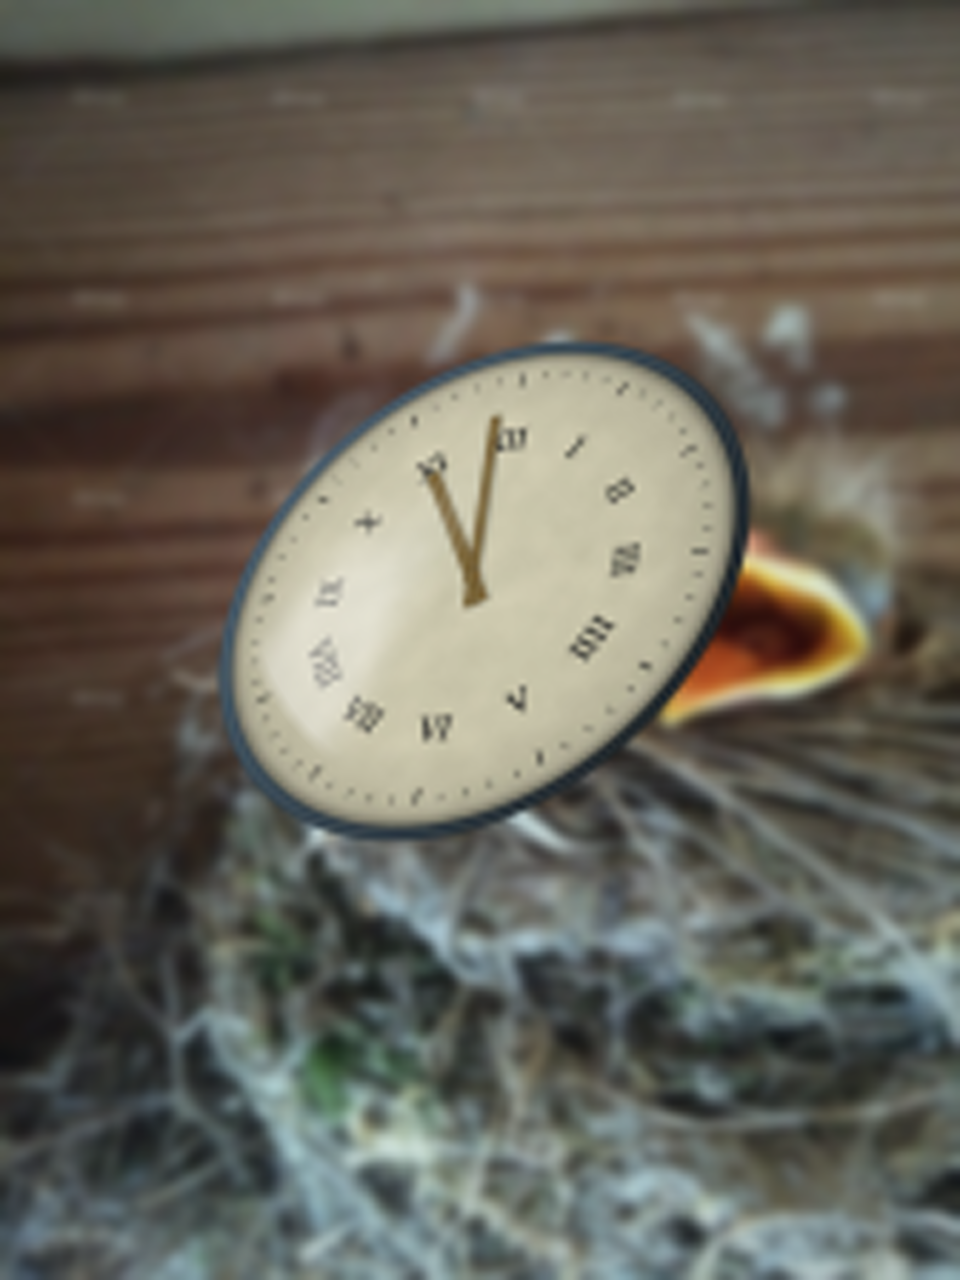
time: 10:59
